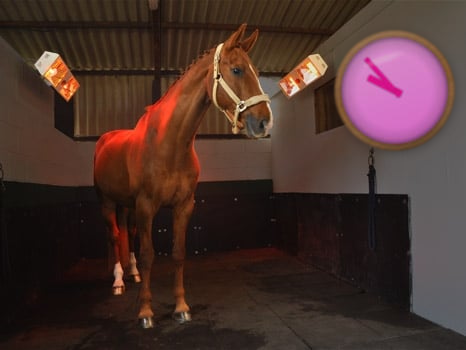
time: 9:53
